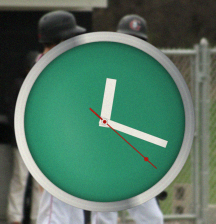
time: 12:18:22
